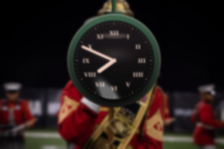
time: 7:49
